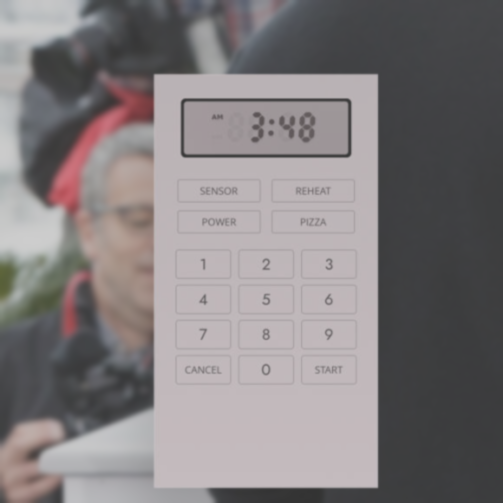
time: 3:48
